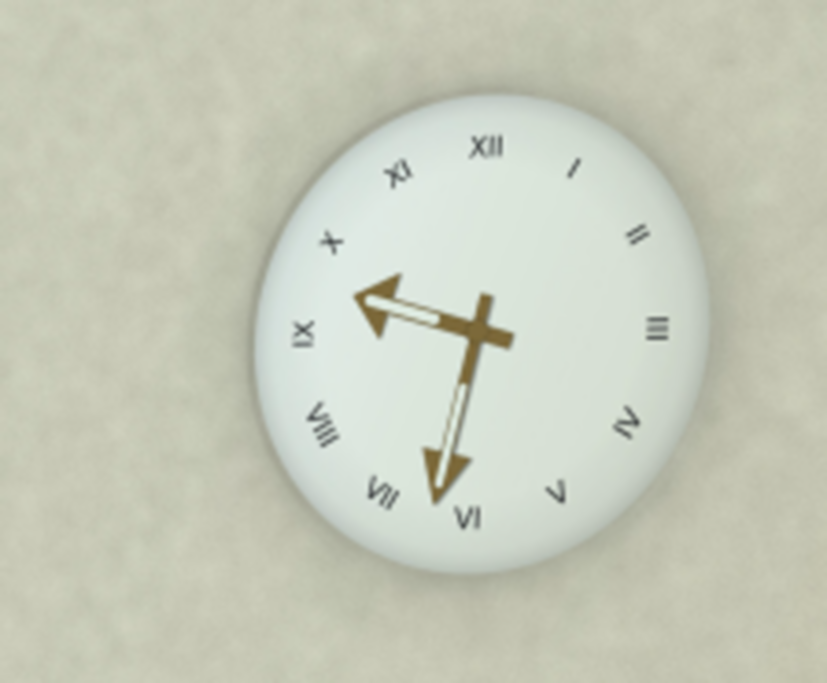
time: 9:32
